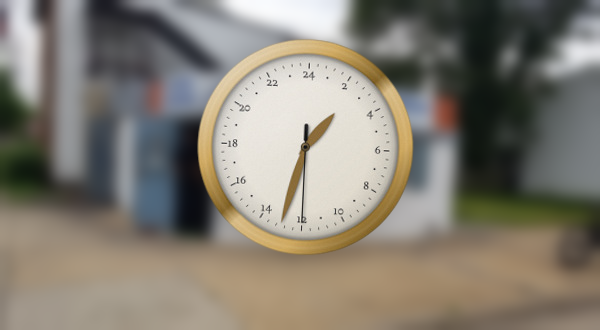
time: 2:32:30
